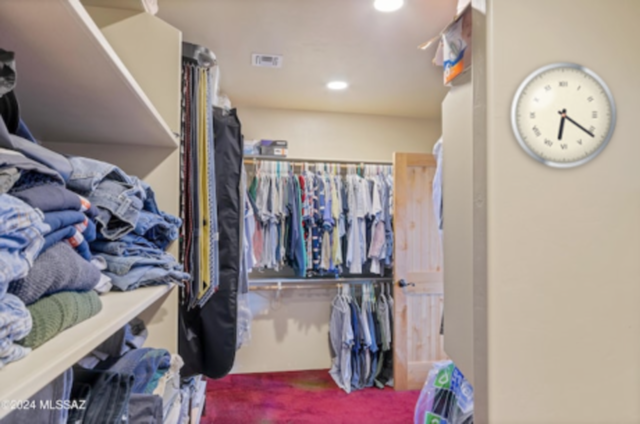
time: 6:21
